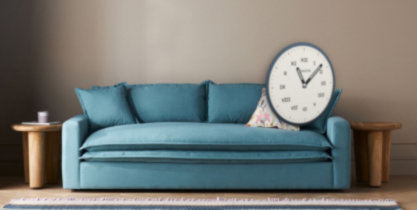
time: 11:08
